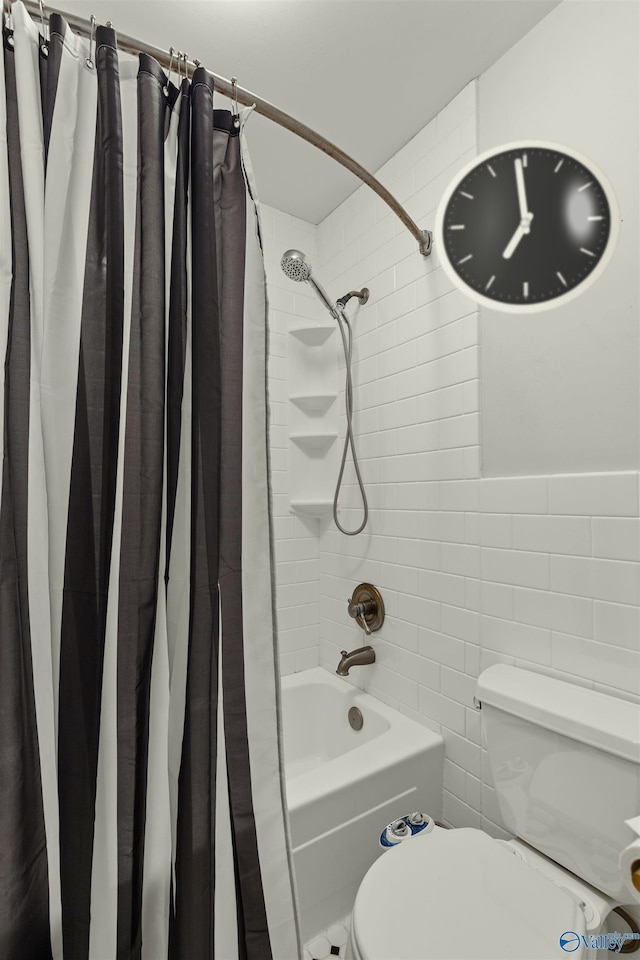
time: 6:59
